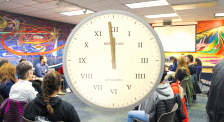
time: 11:59
